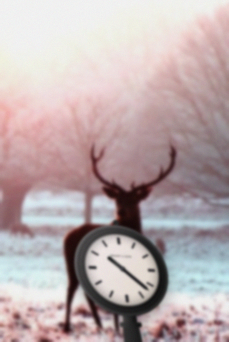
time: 10:22
